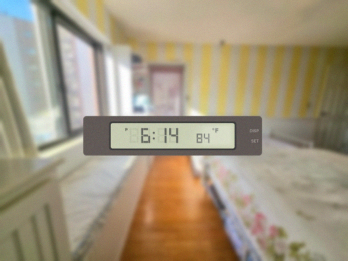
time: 6:14
